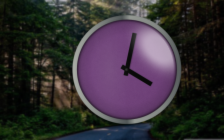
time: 4:02
